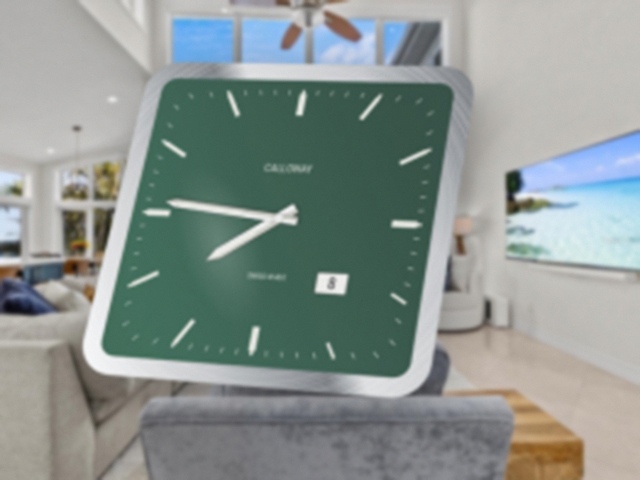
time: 7:46
